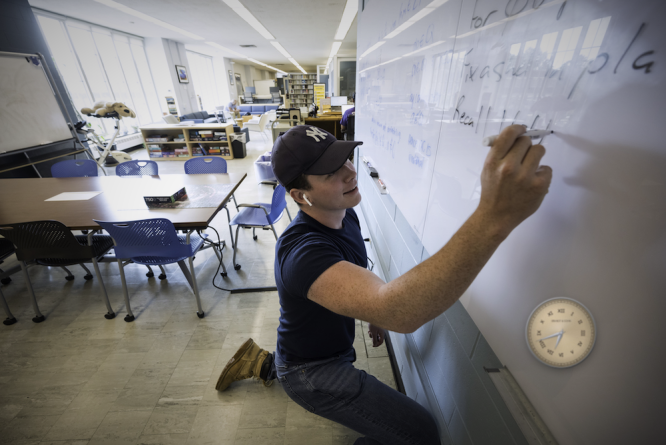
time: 6:42
